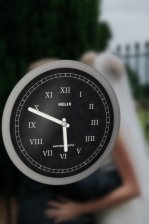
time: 5:49
